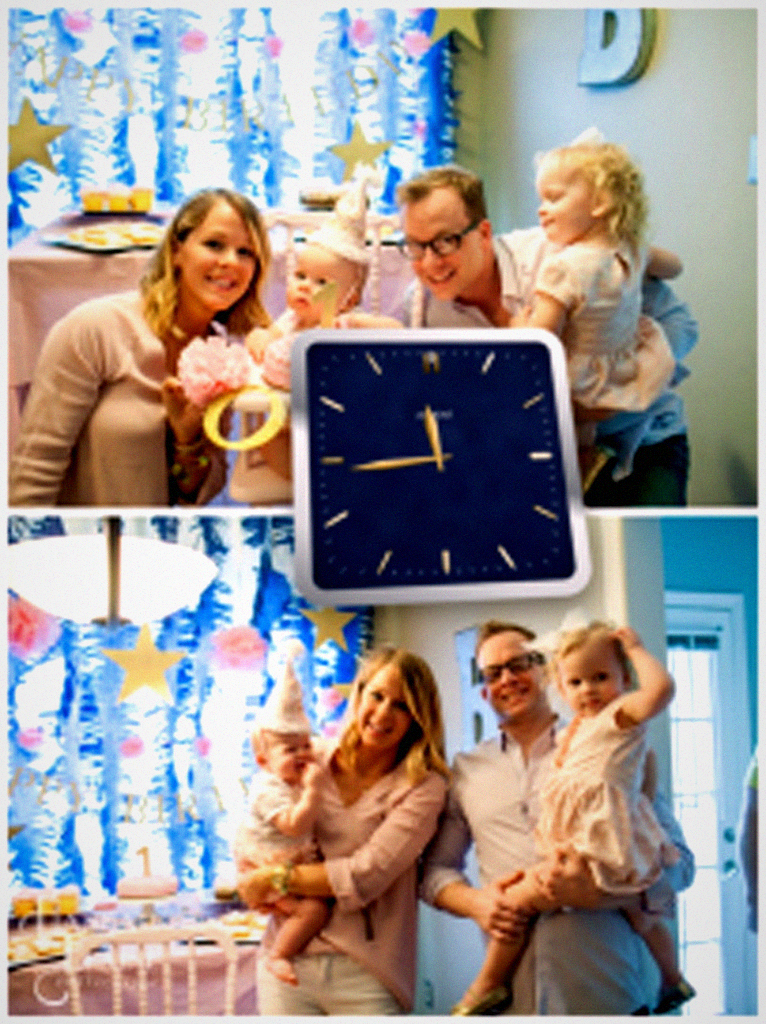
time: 11:44
